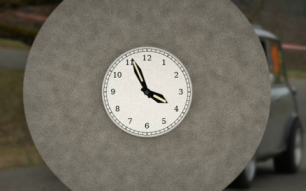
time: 3:56
